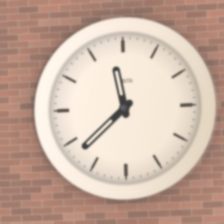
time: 11:38
